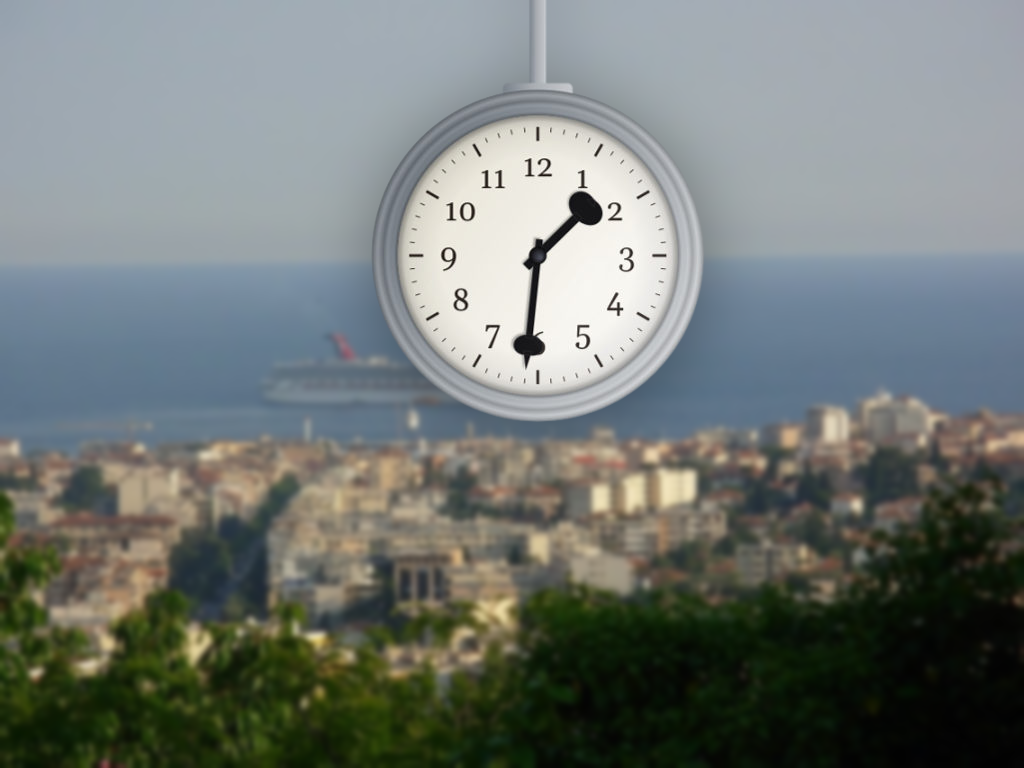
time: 1:31
